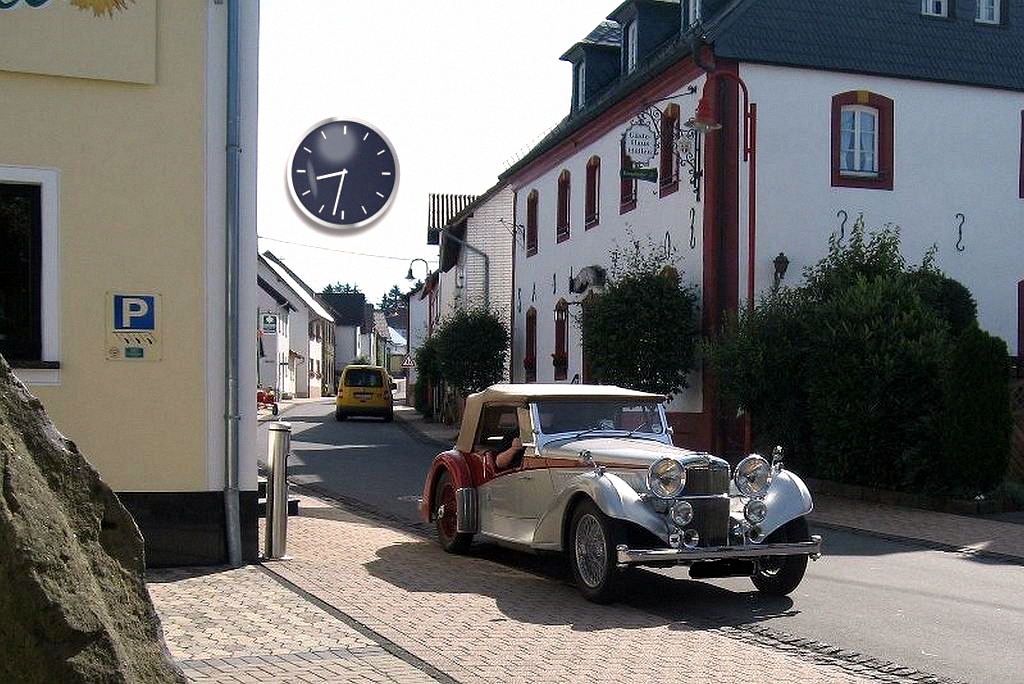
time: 8:32
